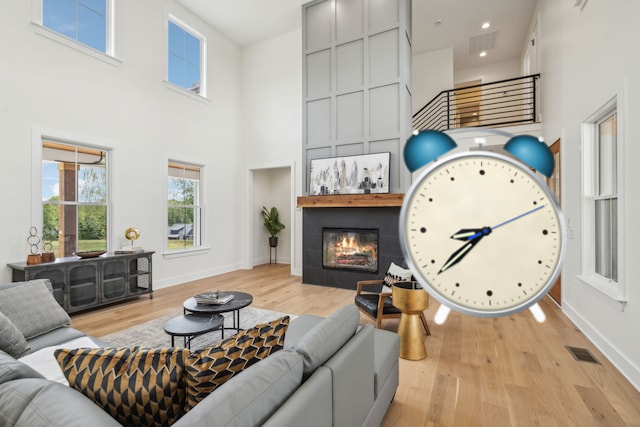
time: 8:38:11
